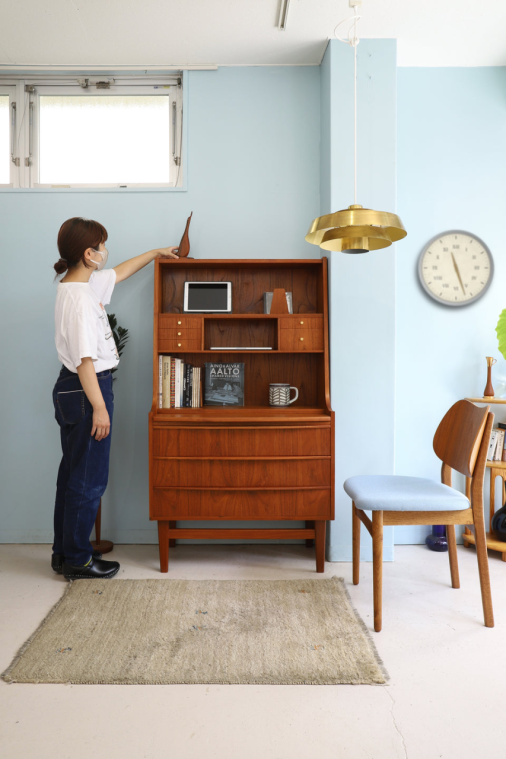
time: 11:27
